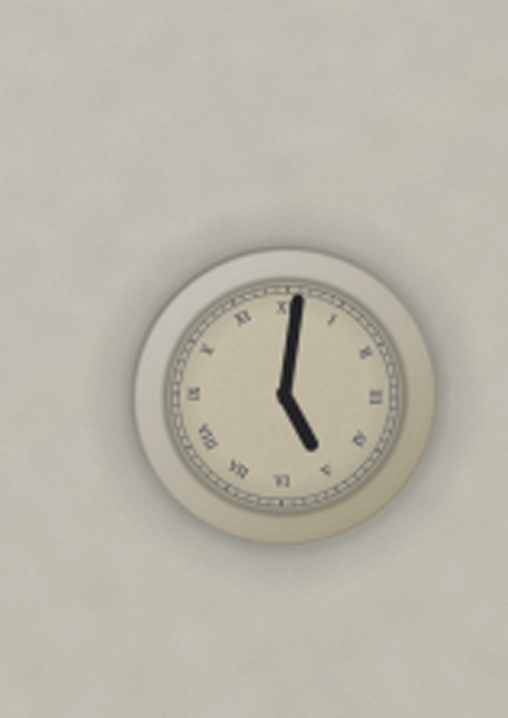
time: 5:01
